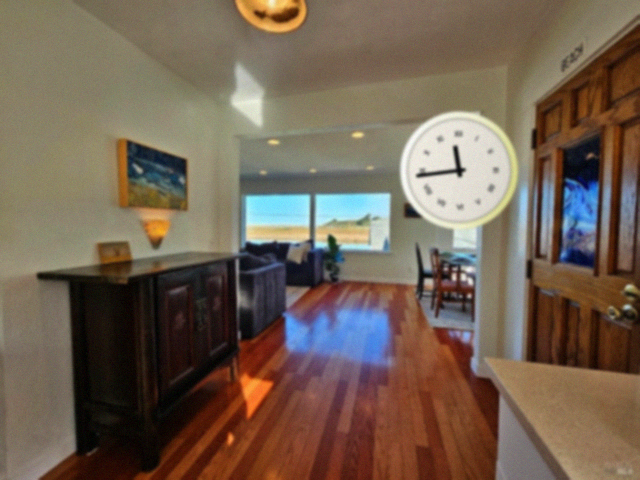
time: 11:44
